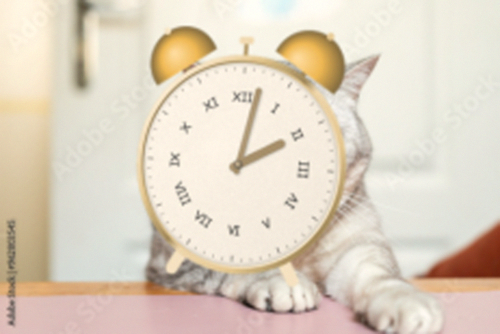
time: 2:02
